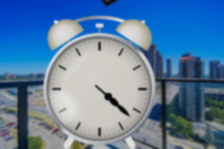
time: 4:22
